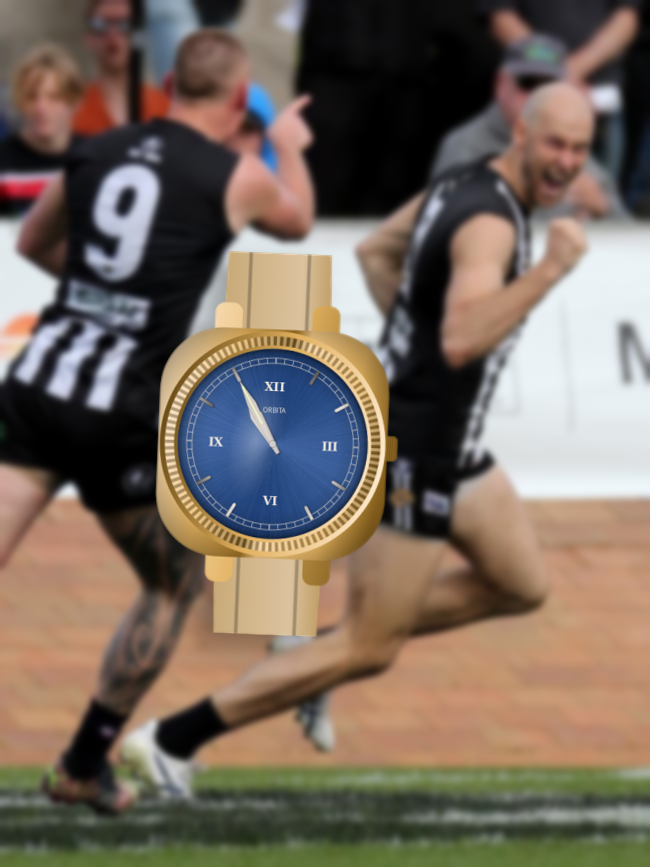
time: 10:55
